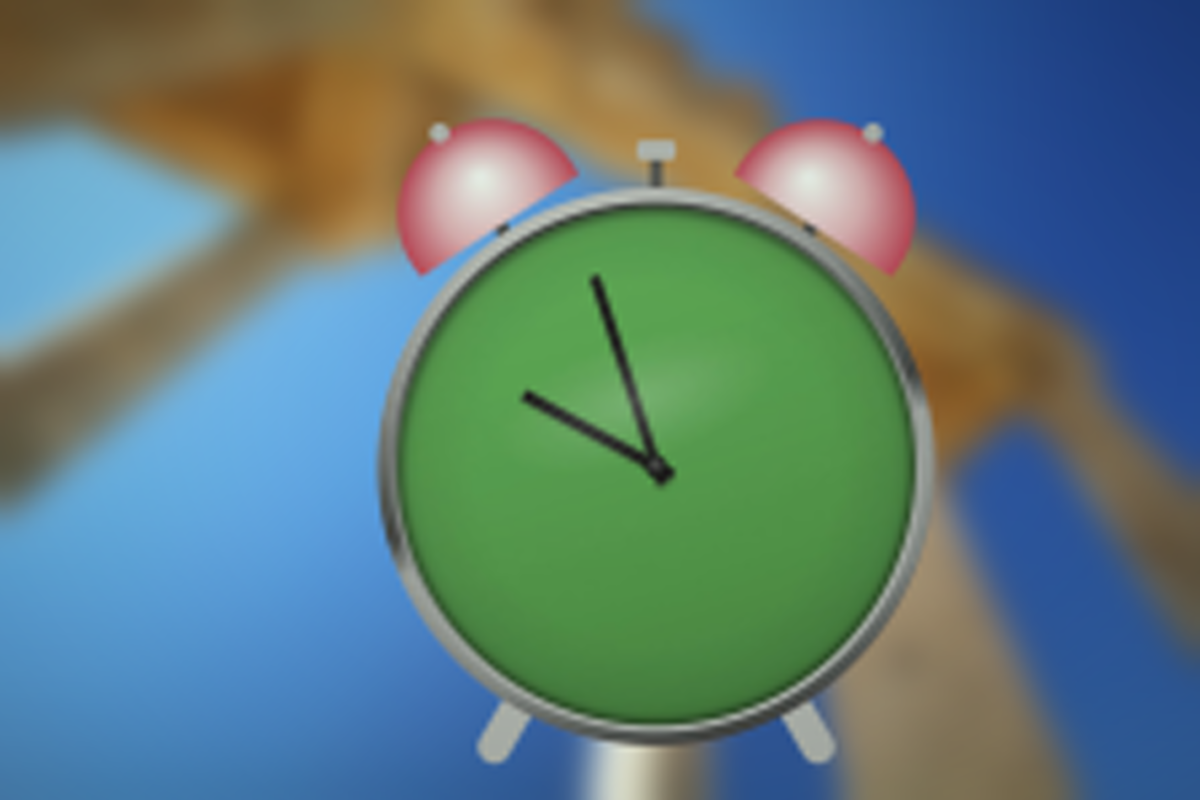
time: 9:57
